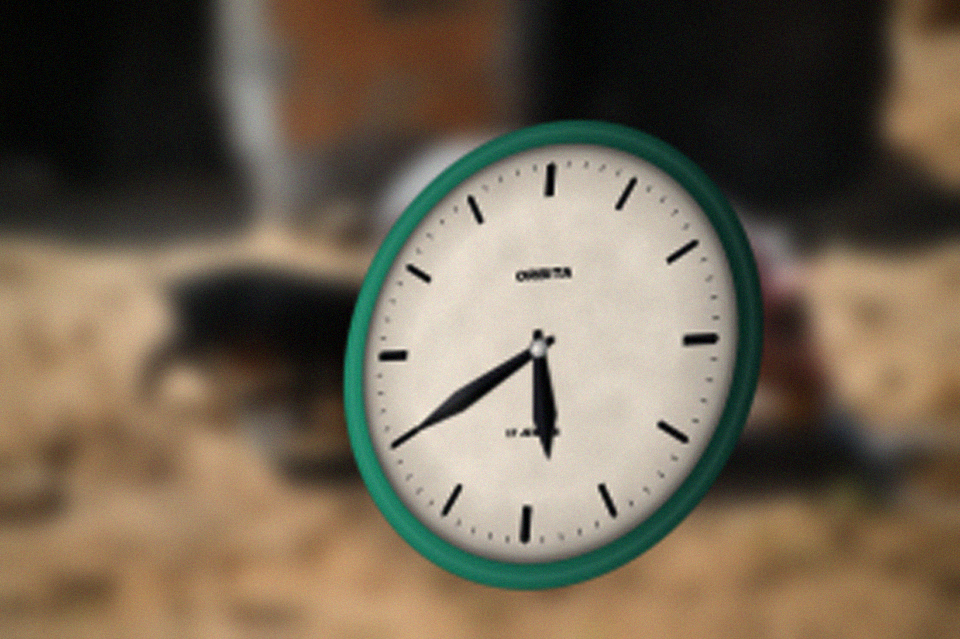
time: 5:40
